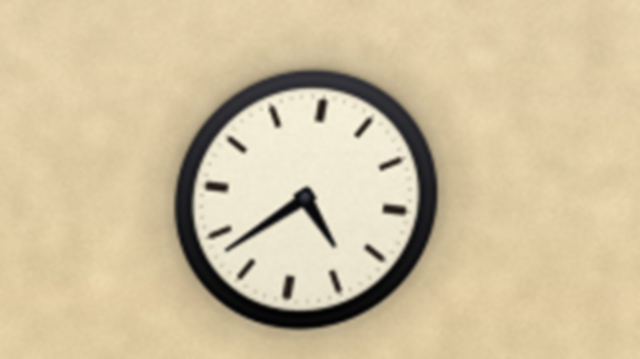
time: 4:38
